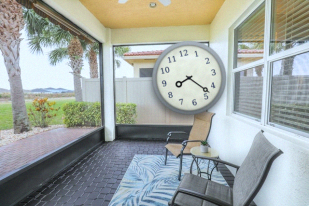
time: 8:23
